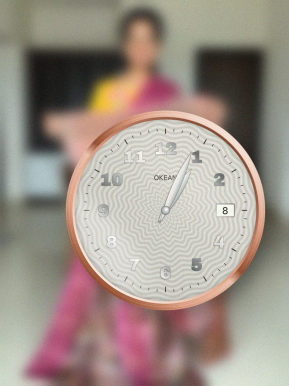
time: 1:04
